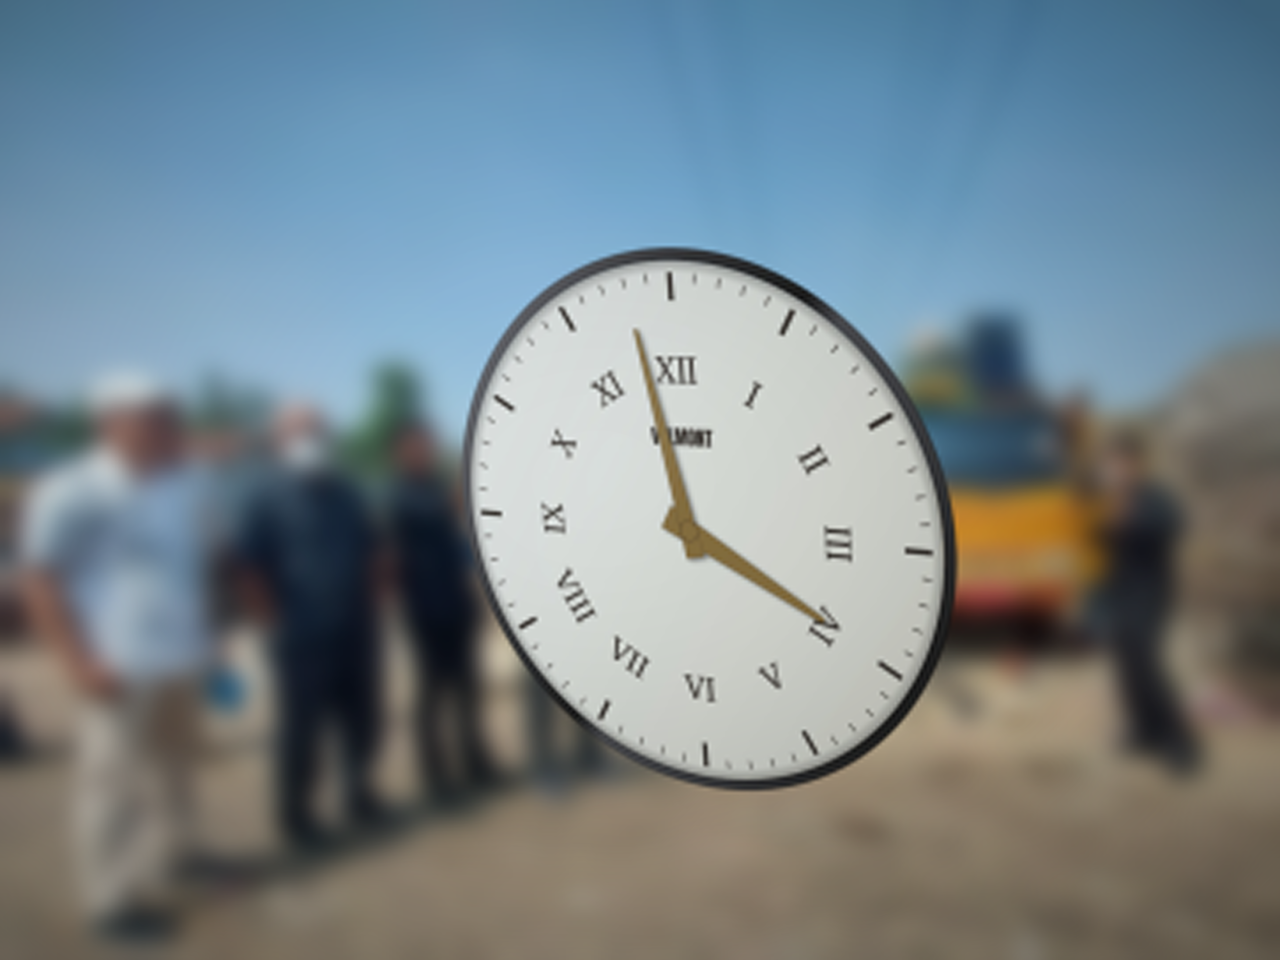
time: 3:58
